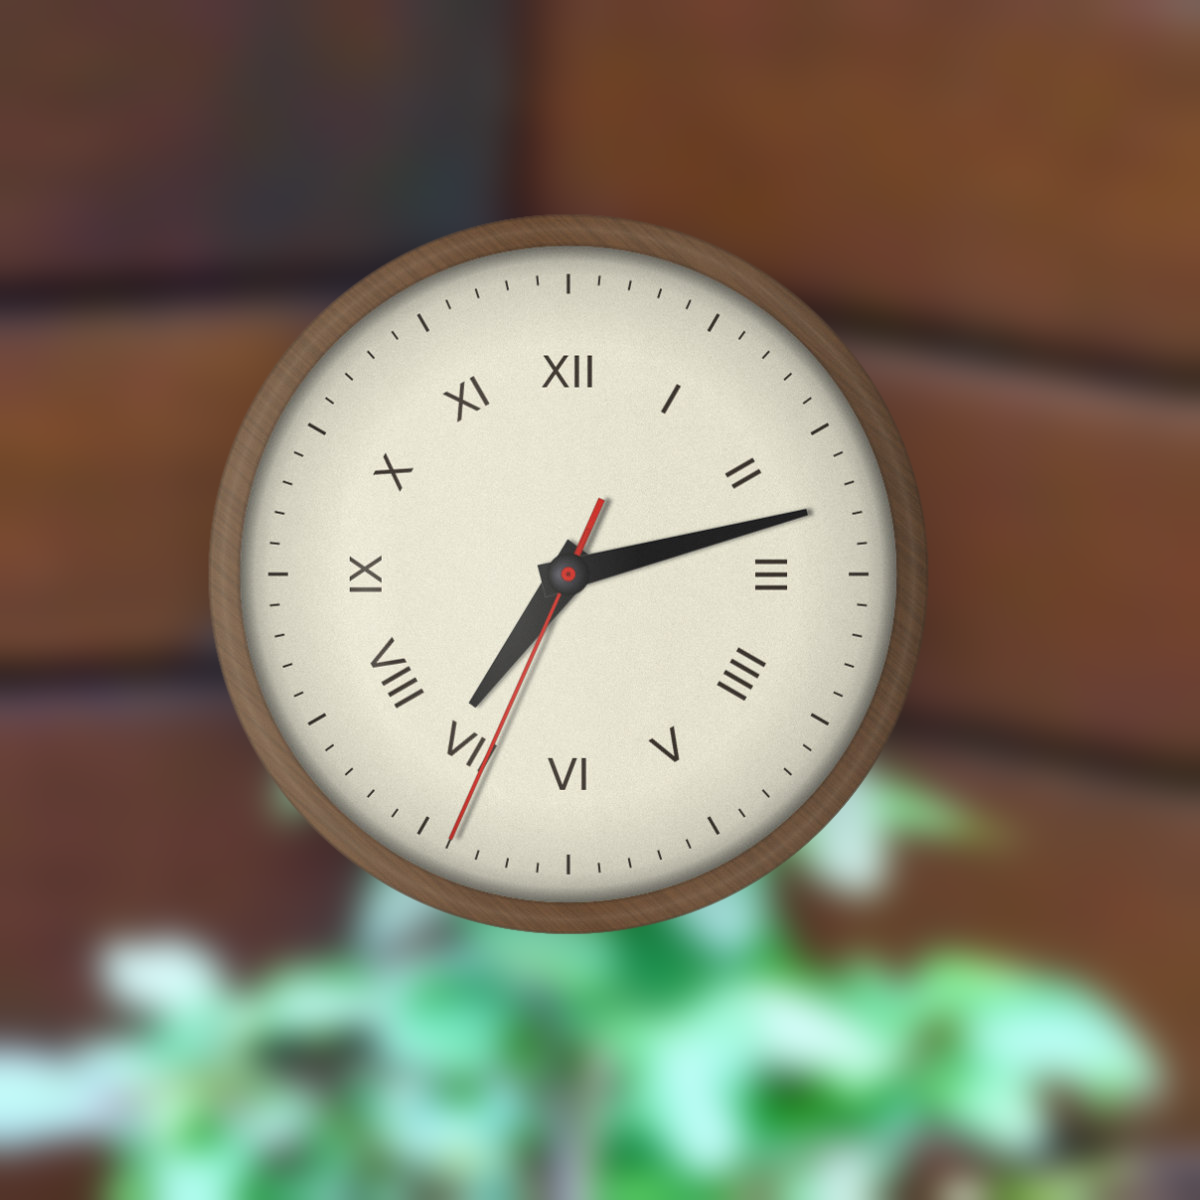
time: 7:12:34
